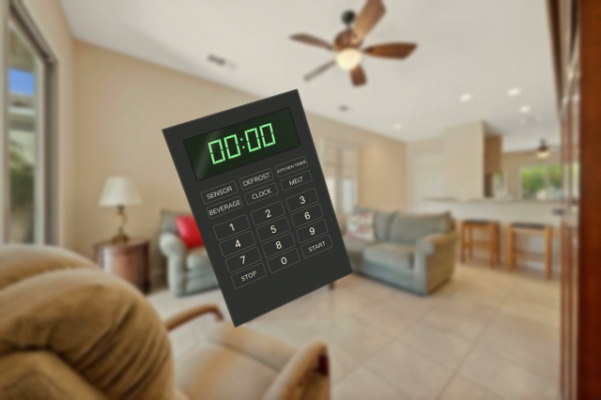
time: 0:00
